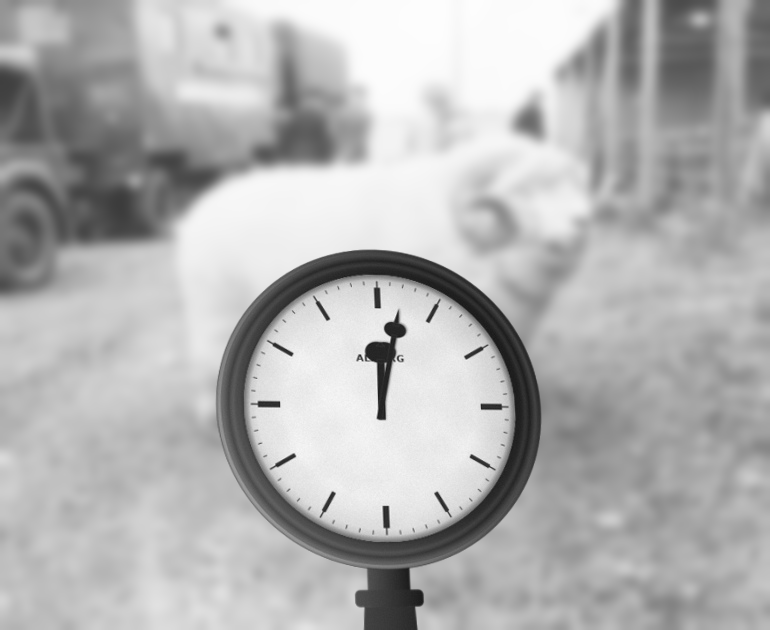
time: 12:02
